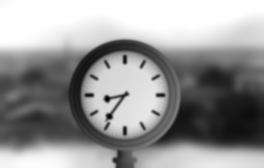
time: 8:36
